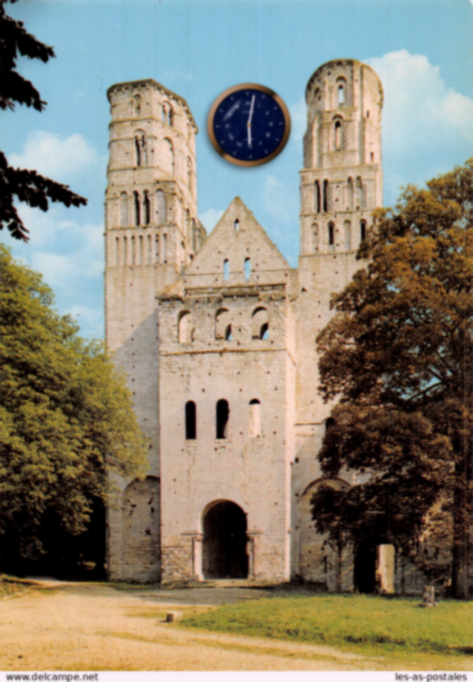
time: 6:02
